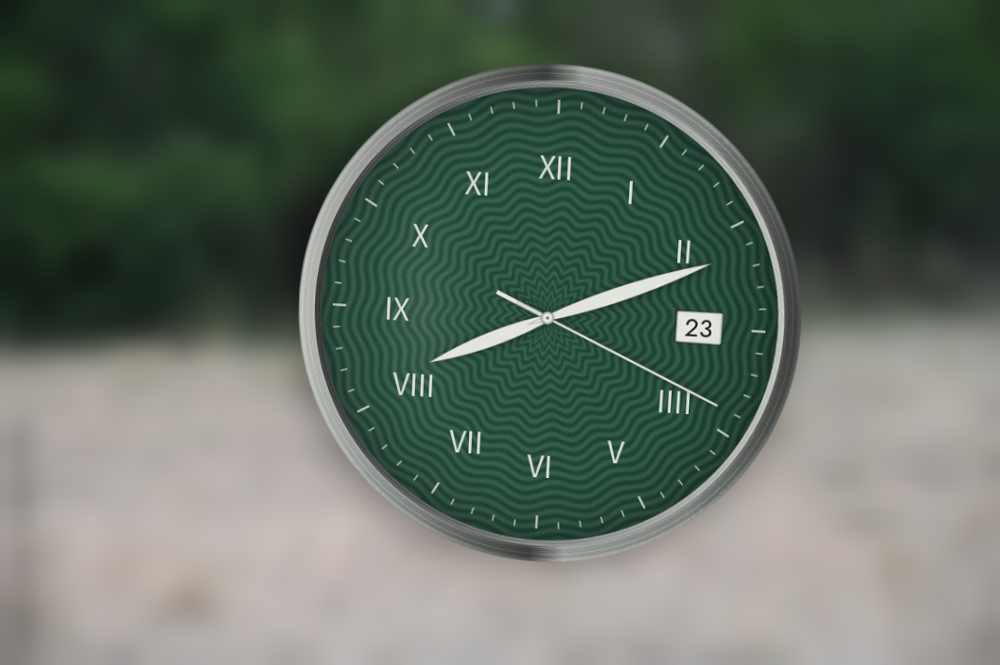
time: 8:11:19
